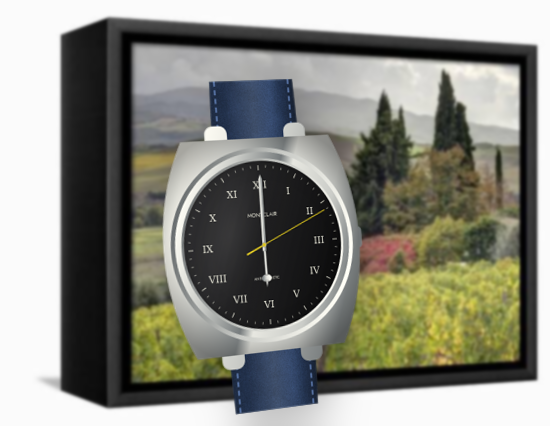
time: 6:00:11
